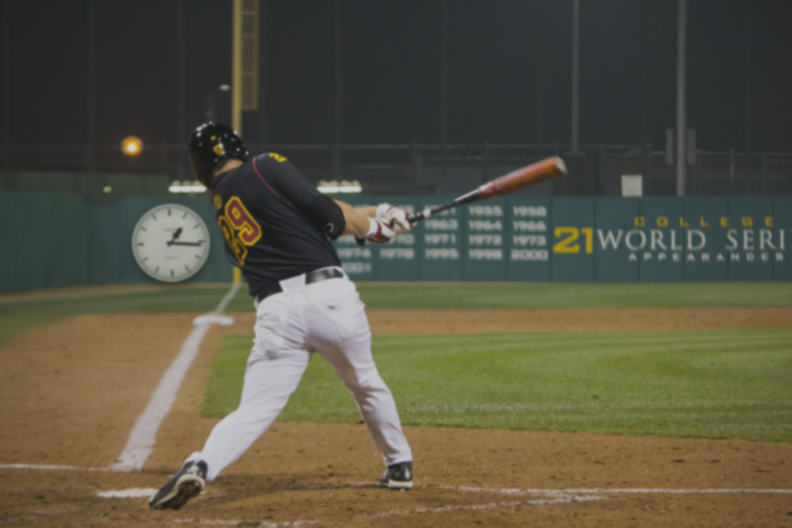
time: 1:16
